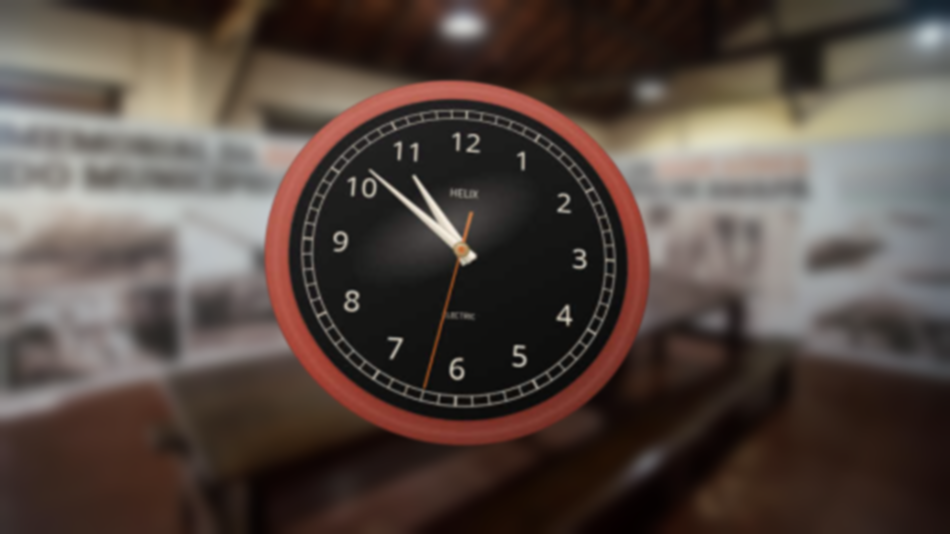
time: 10:51:32
